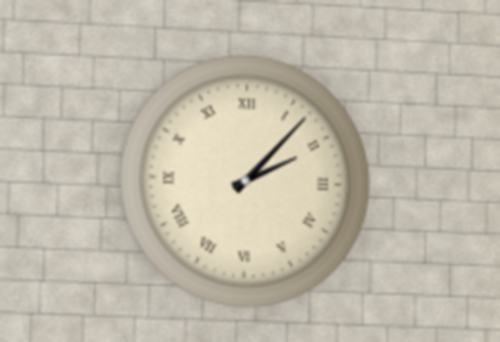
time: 2:07
